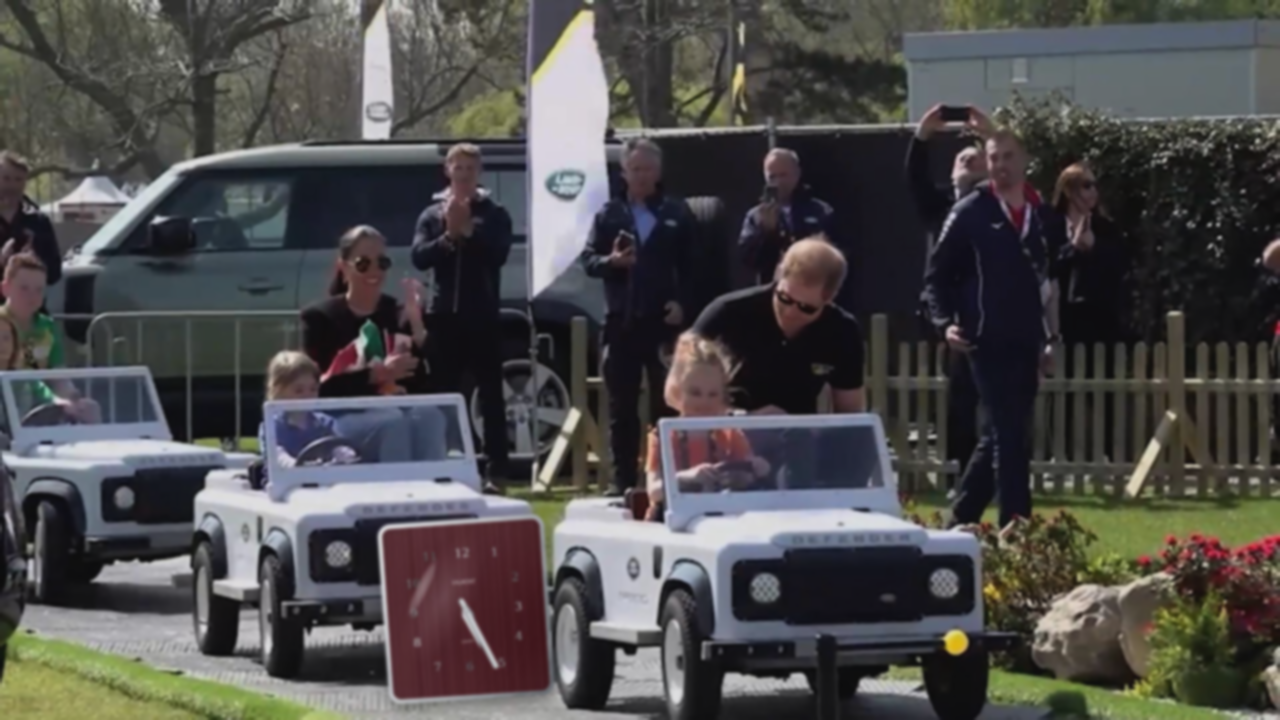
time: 5:26
